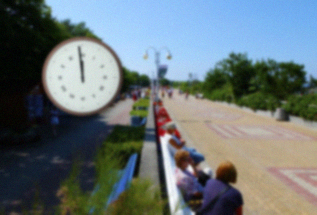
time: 11:59
